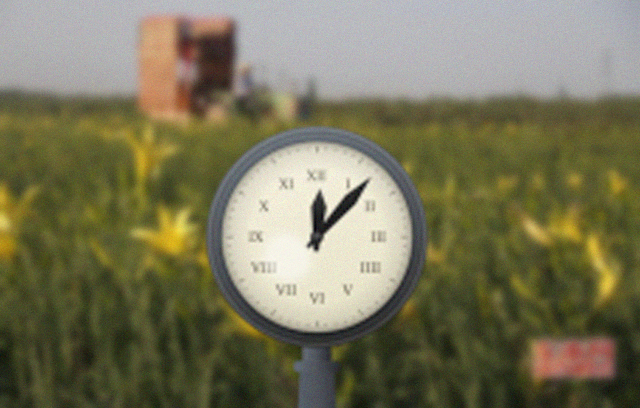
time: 12:07
